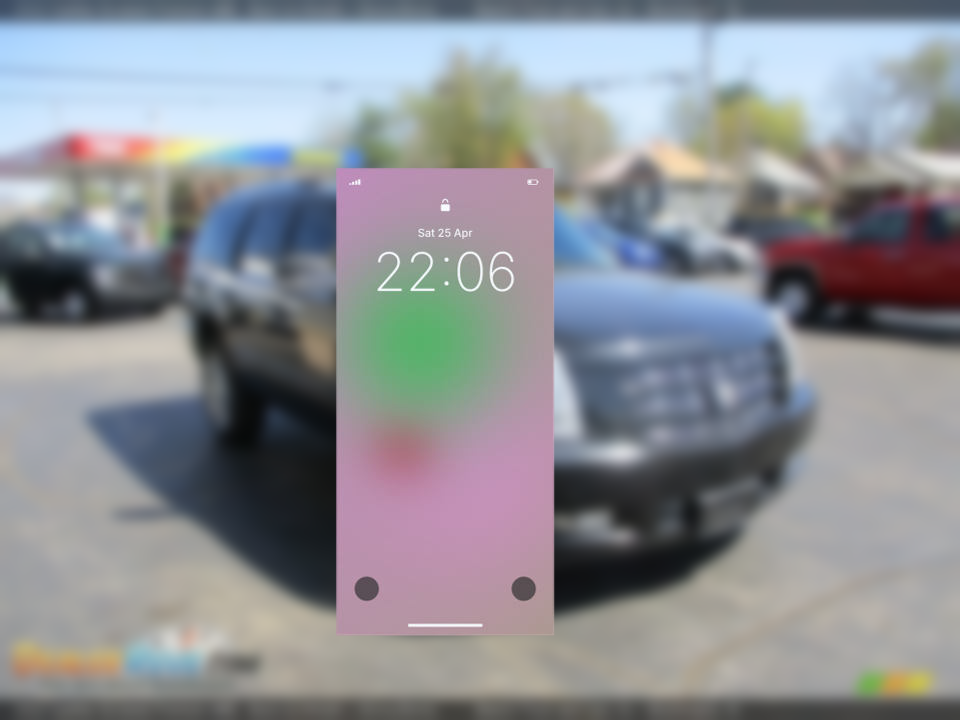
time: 22:06
